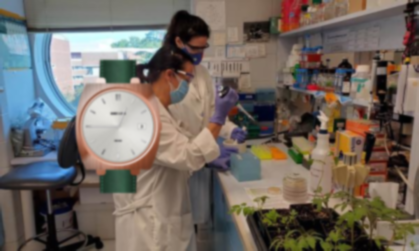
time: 12:45
